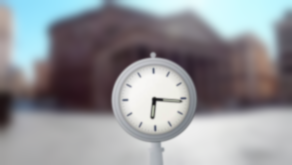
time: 6:16
